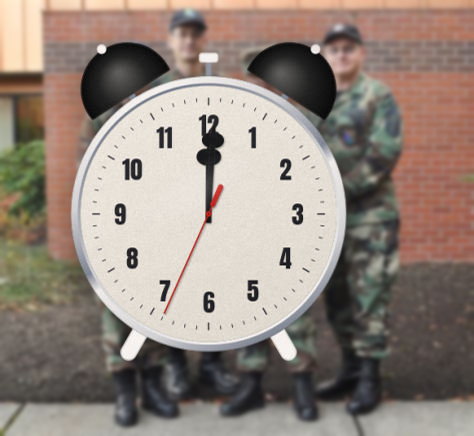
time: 12:00:34
